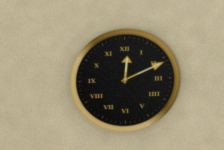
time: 12:11
